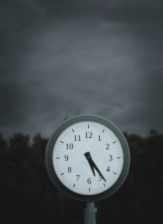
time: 5:24
